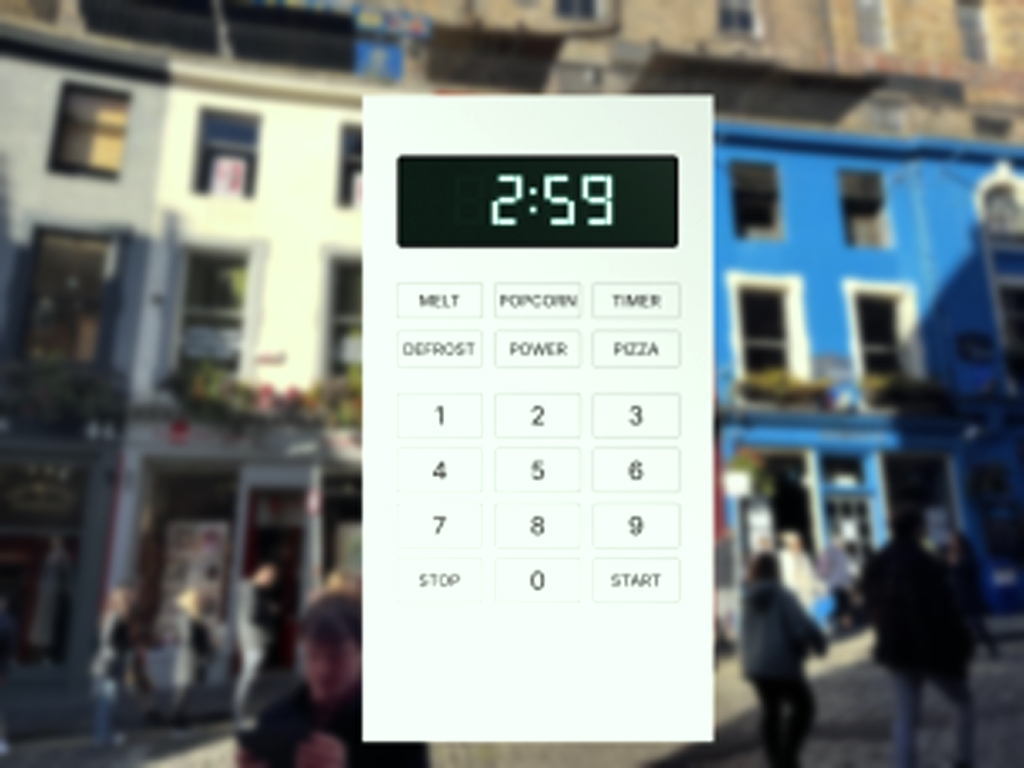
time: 2:59
